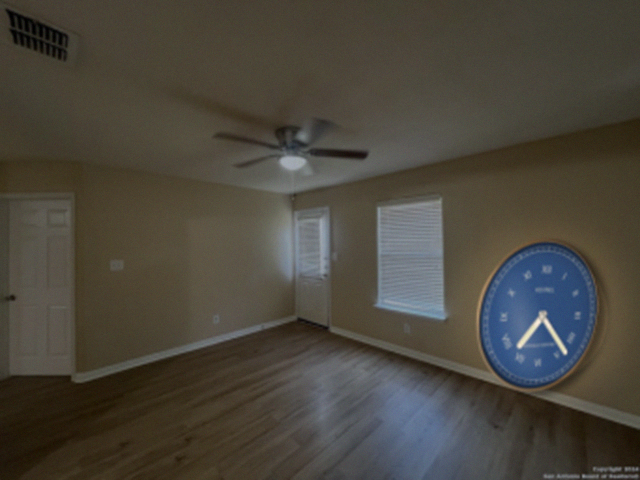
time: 7:23
